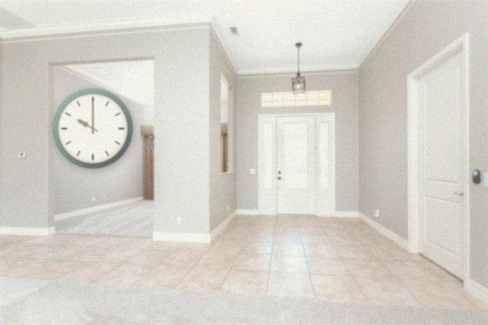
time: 10:00
